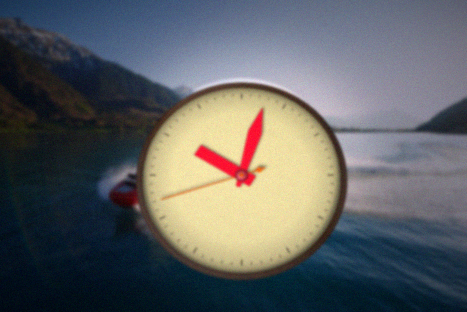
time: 10:02:42
